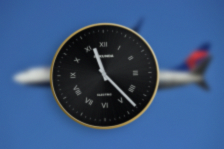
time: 11:23
